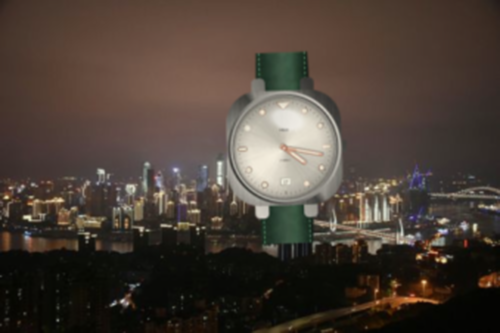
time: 4:17
